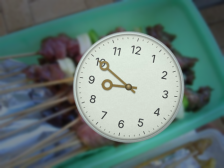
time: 8:50
